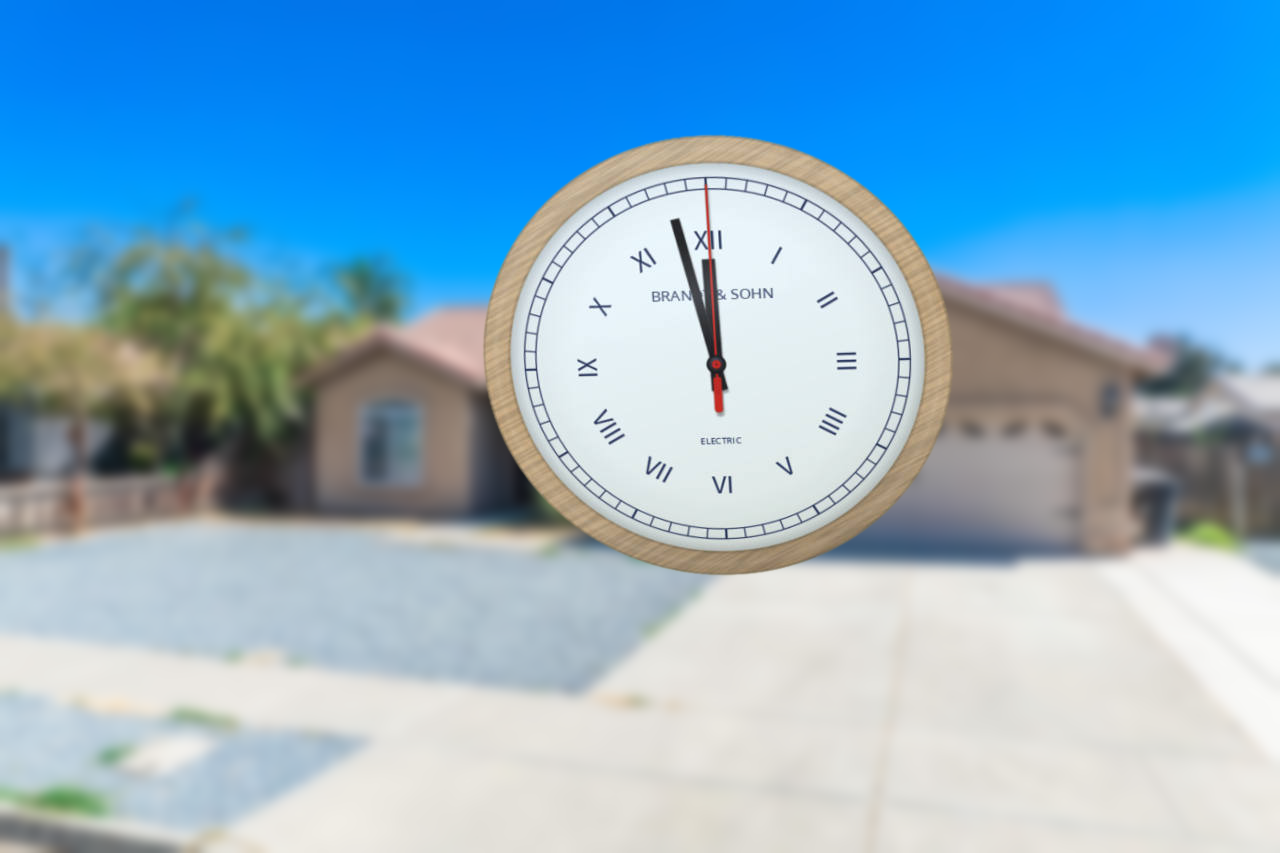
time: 11:58:00
